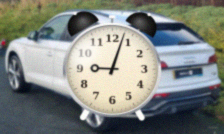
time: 9:03
